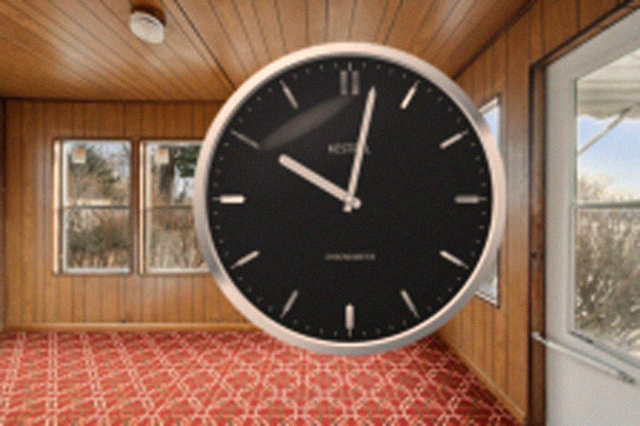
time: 10:02
